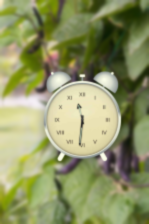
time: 11:31
